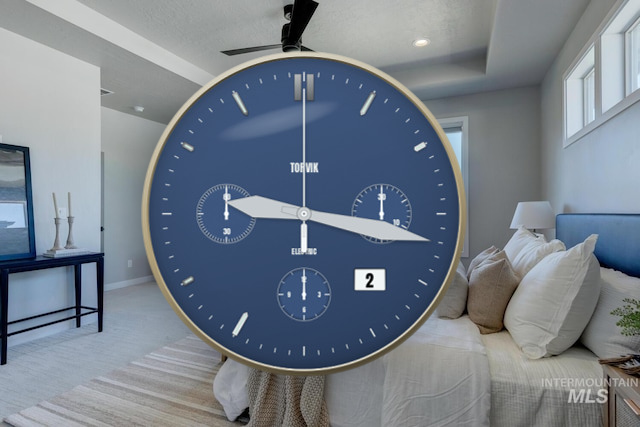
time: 9:17
